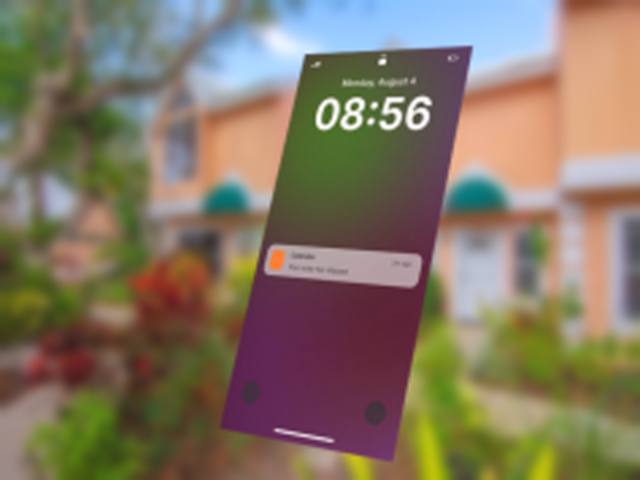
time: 8:56
